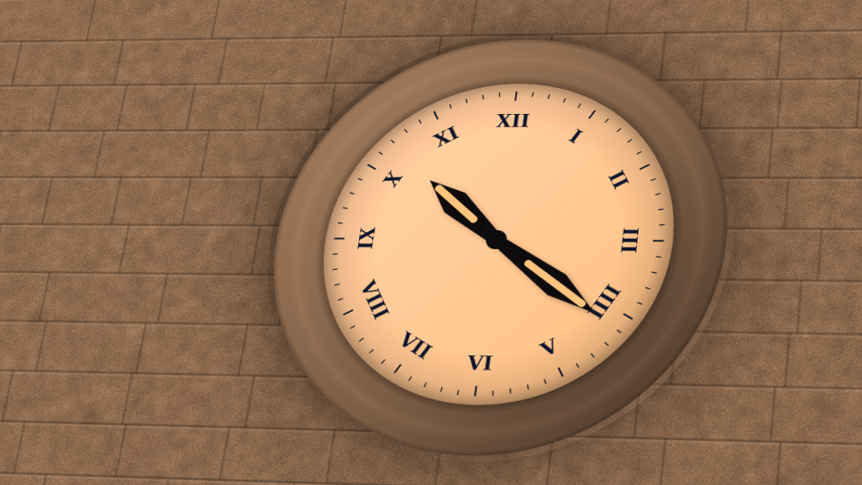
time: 10:21
